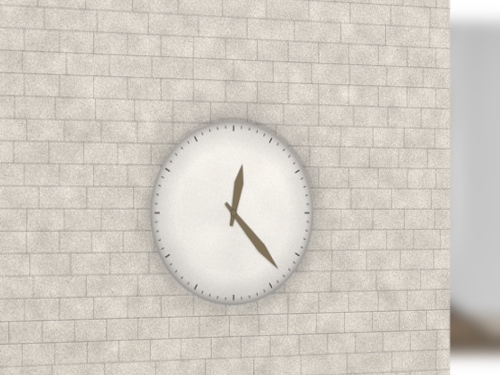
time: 12:23
